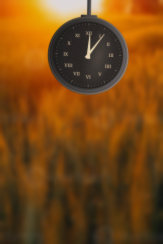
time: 12:06
